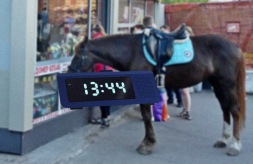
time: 13:44
